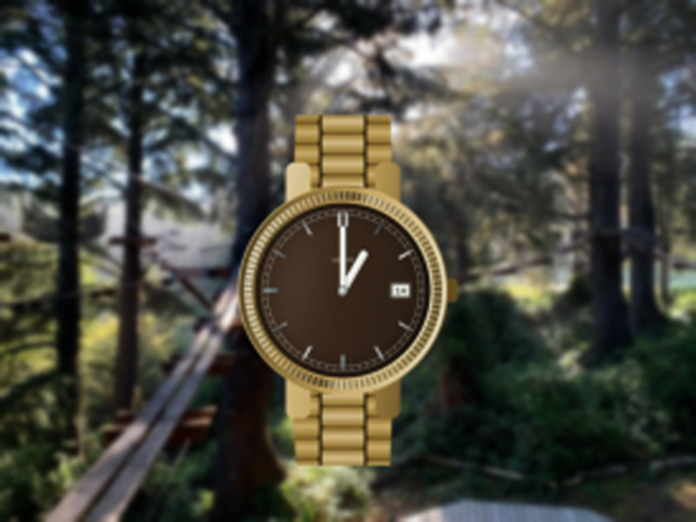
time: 1:00
